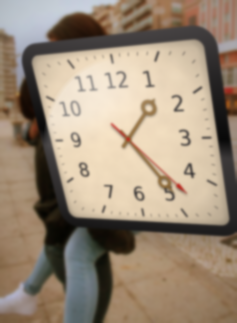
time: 1:24:23
